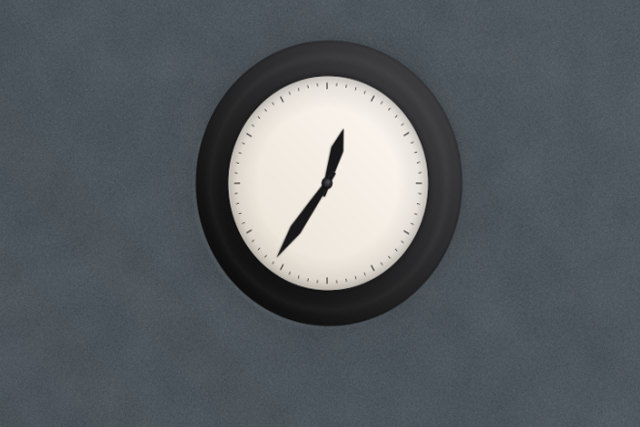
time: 12:36
